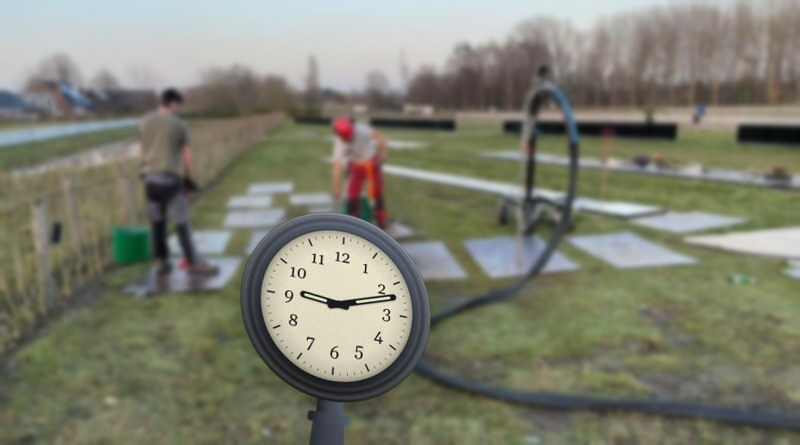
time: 9:12
